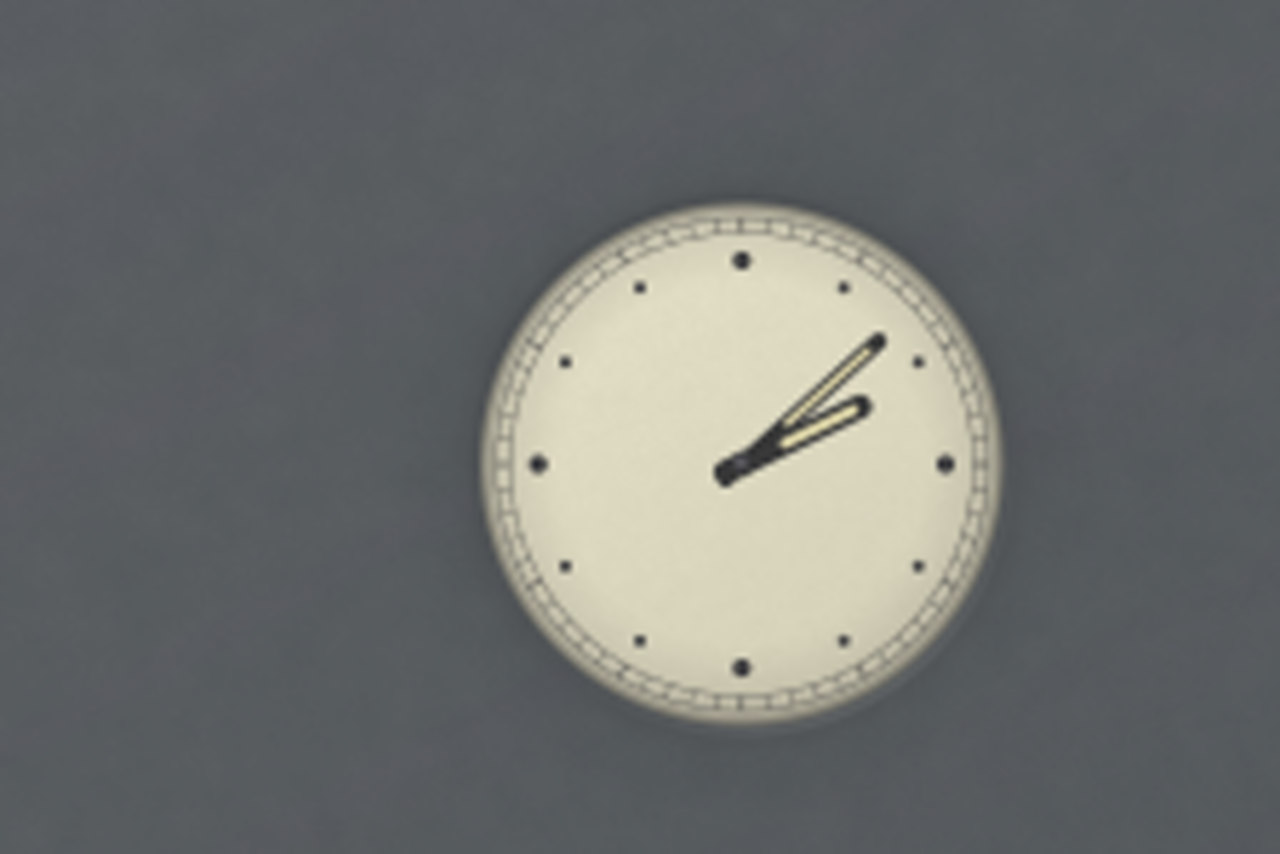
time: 2:08
